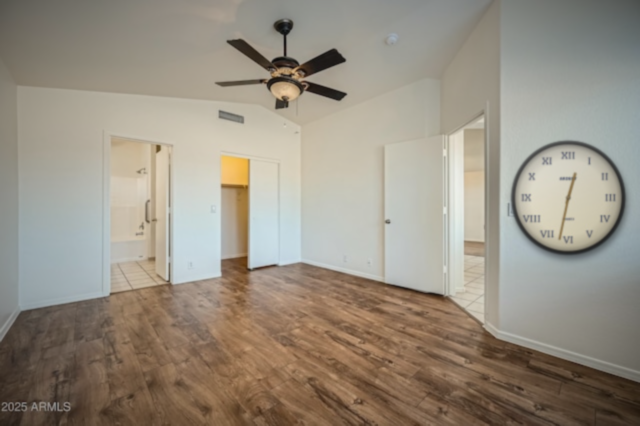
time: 12:32
